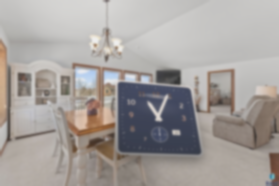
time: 11:04
